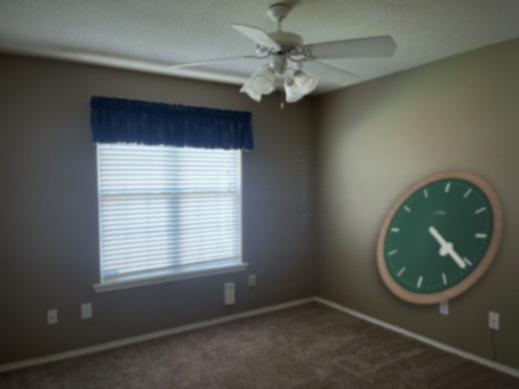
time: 4:21
